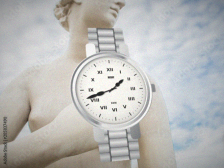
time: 1:42
